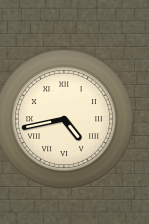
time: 4:43
